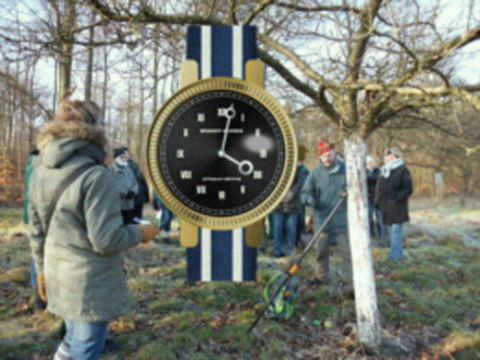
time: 4:02
